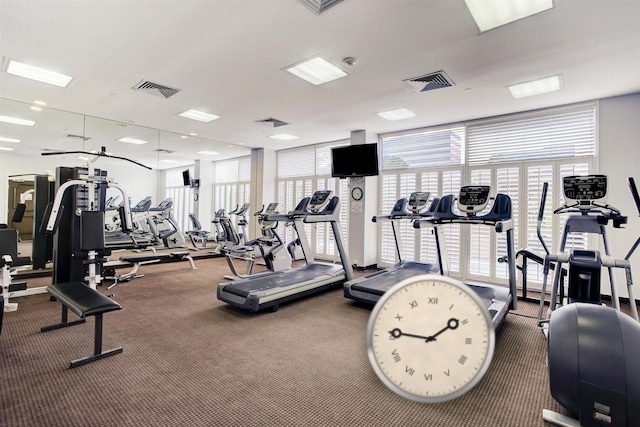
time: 1:46
